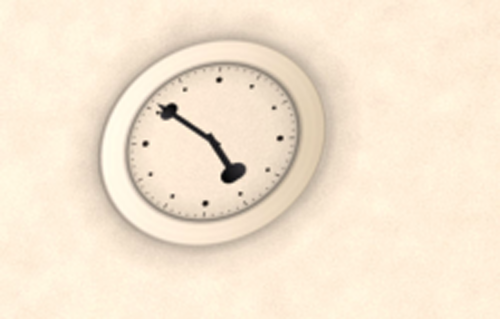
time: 4:51
